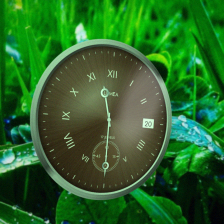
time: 11:30
